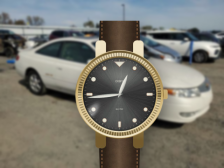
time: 12:44
